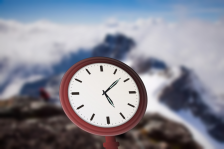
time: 5:08
